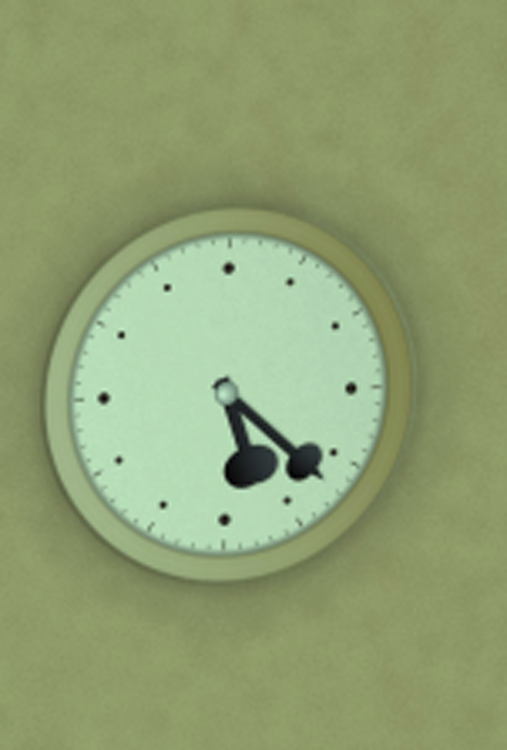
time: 5:22
